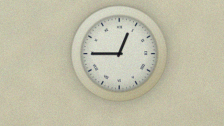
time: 12:45
